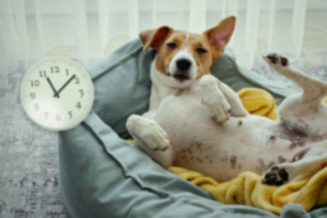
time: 11:08
